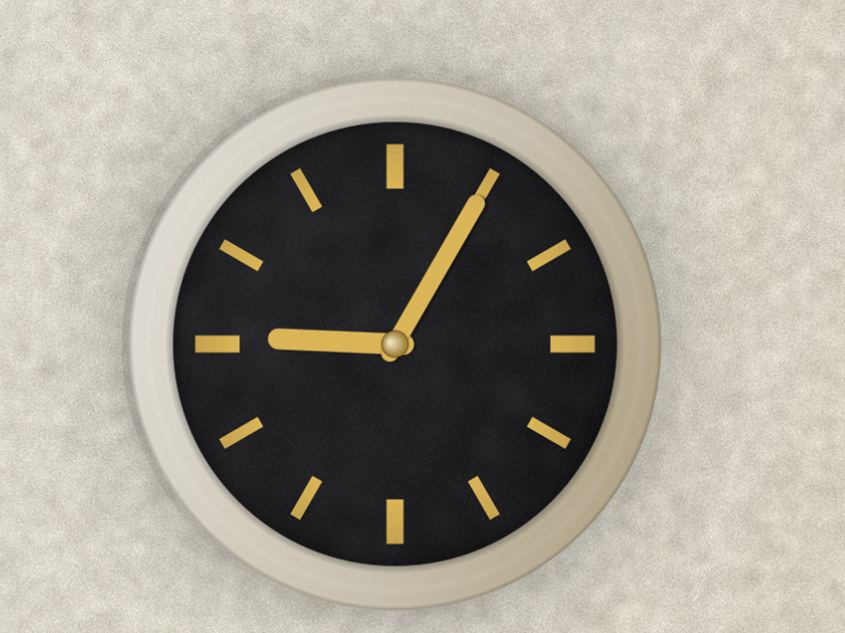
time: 9:05
